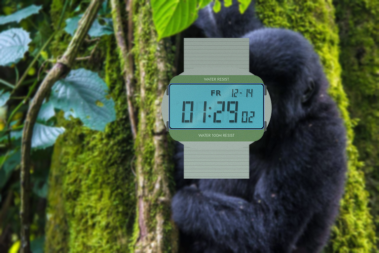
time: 1:29:02
